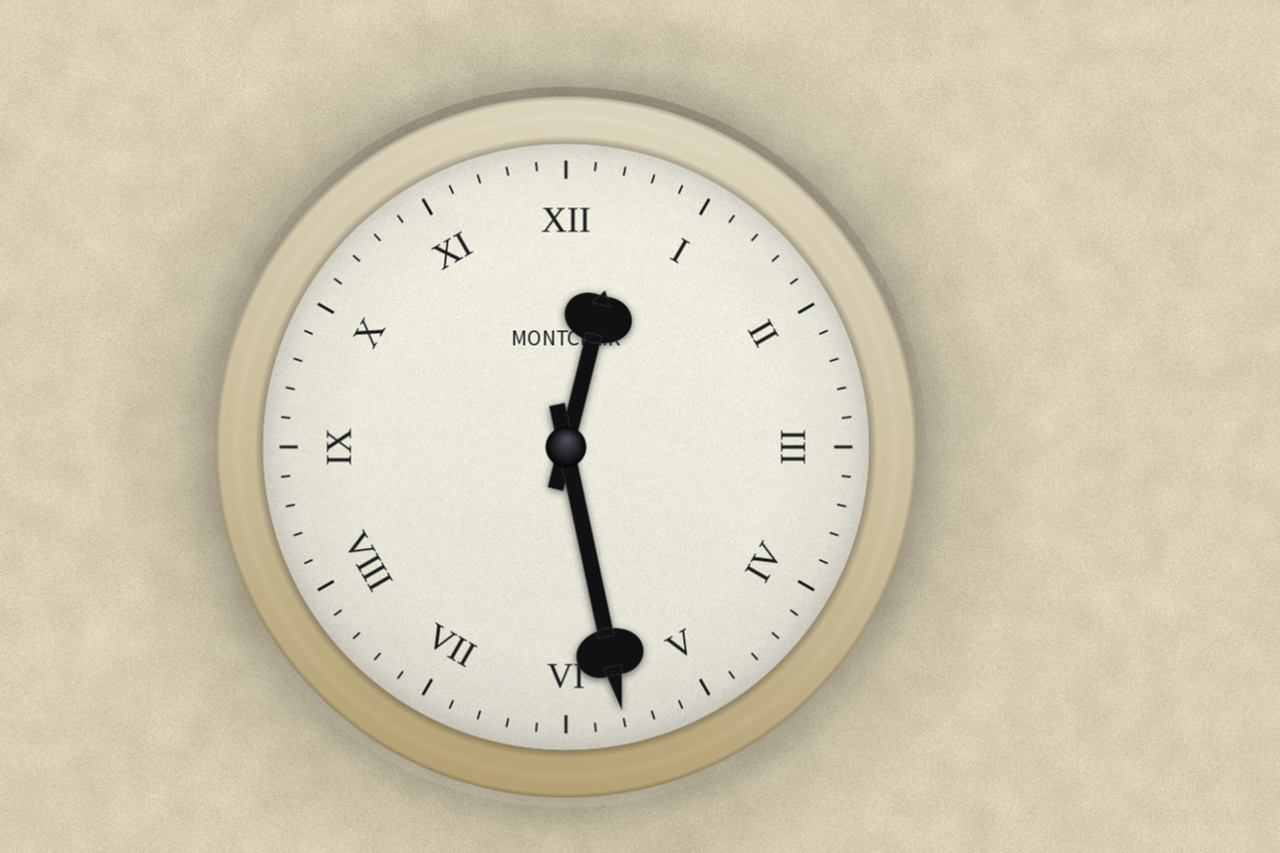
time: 12:28
